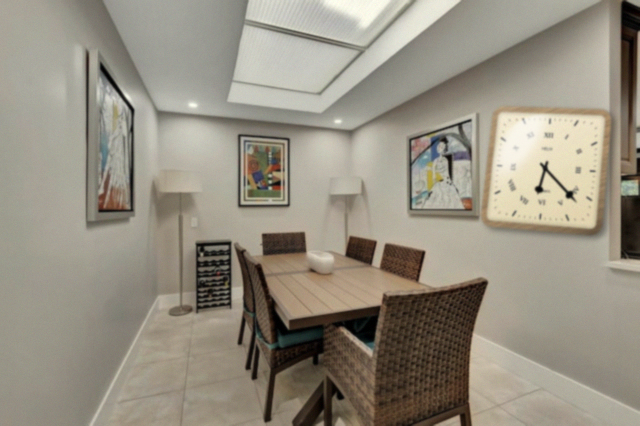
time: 6:22
